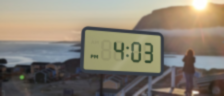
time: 4:03
